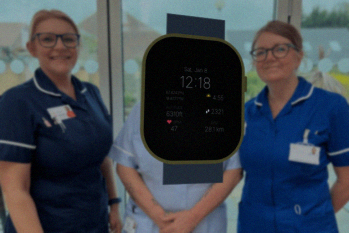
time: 12:18
